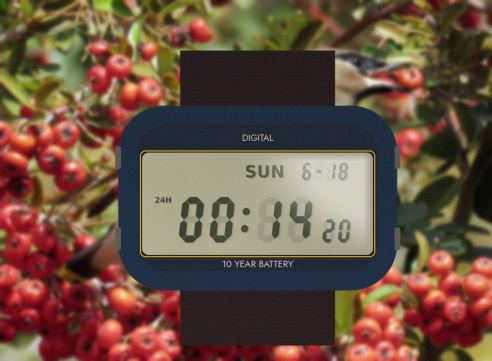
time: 0:14:20
